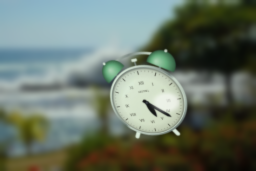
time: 5:22
